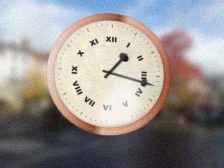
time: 1:17
